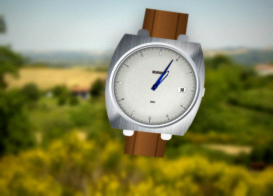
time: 1:04
